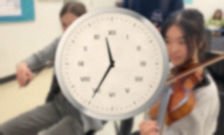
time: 11:35
